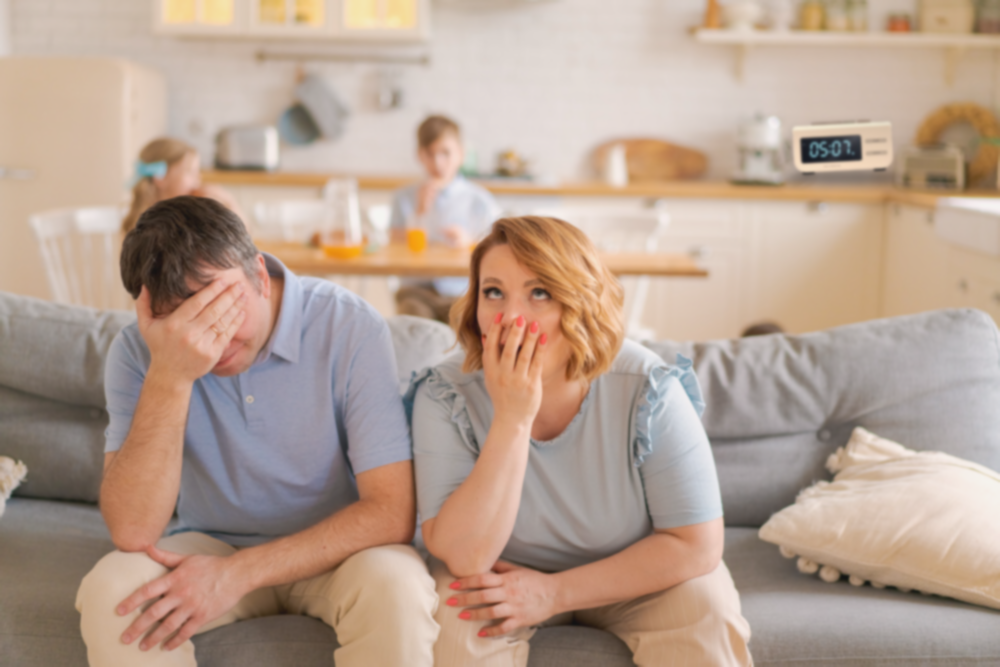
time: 5:07
